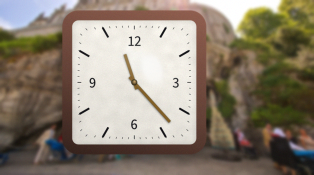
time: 11:23
